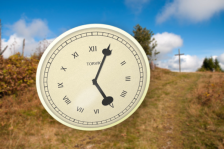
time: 5:04
